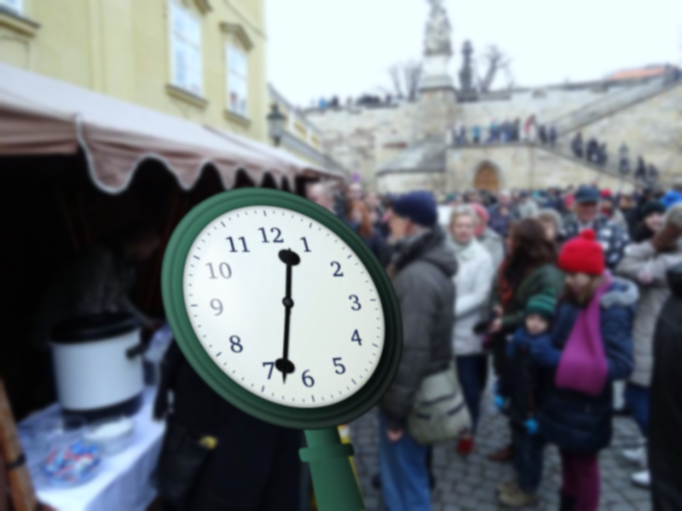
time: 12:33
